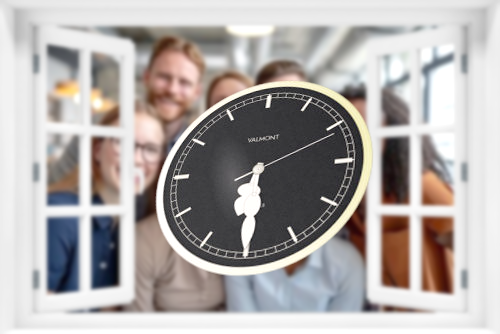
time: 6:30:11
